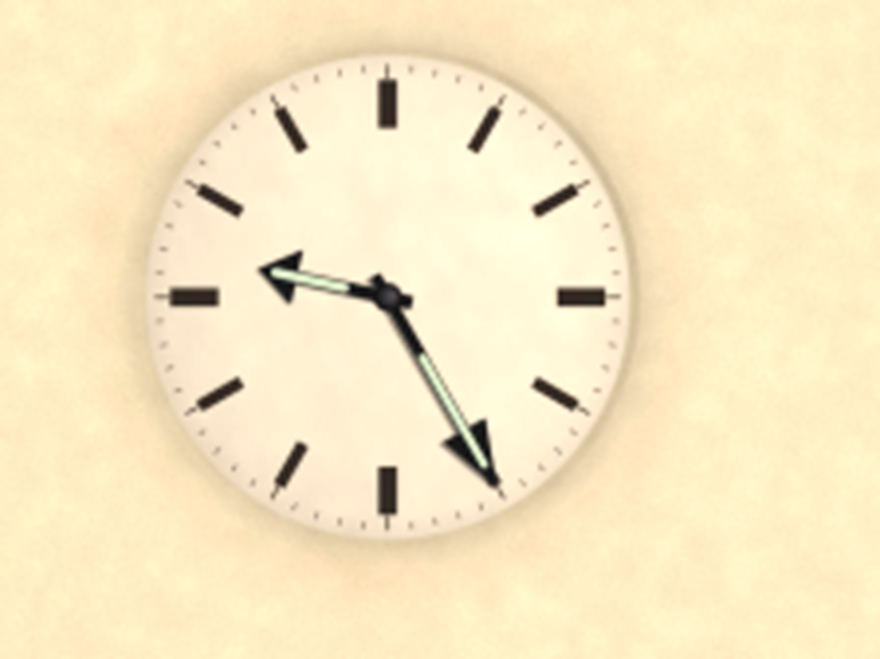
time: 9:25
